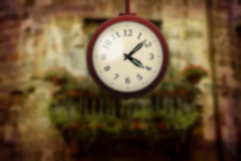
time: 4:08
